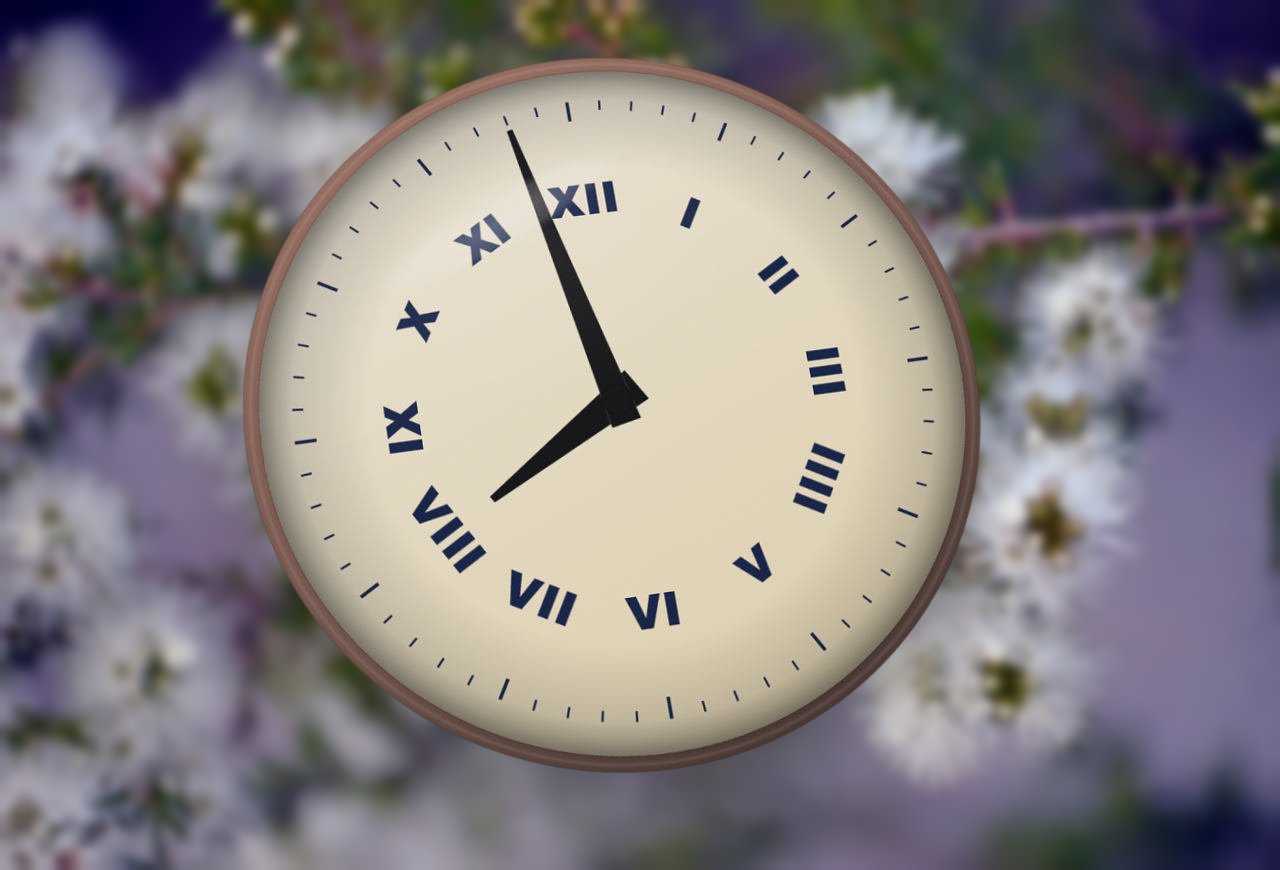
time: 7:58
